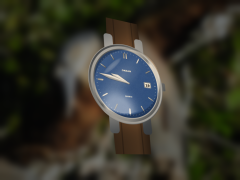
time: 9:47
